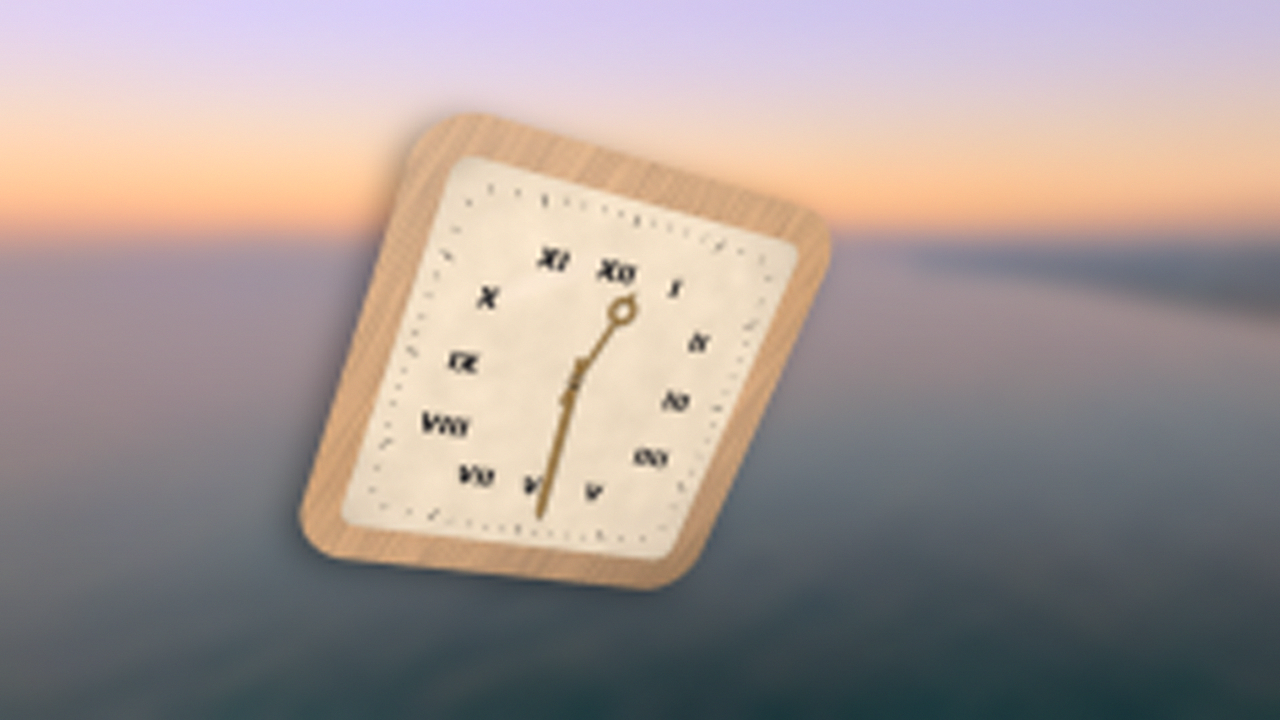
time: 12:29
